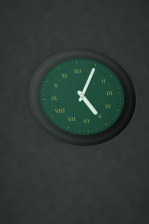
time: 5:05
